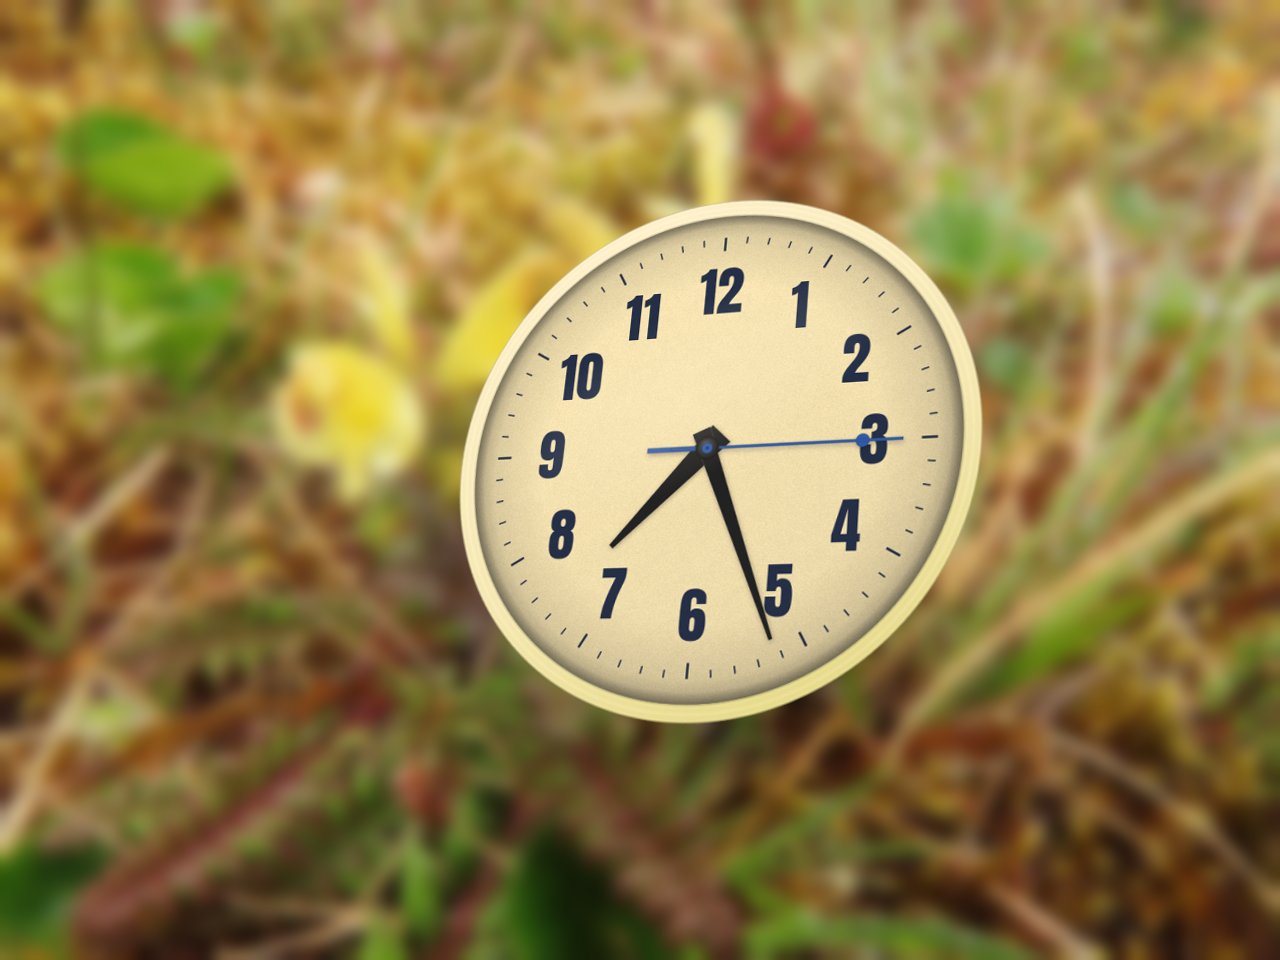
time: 7:26:15
